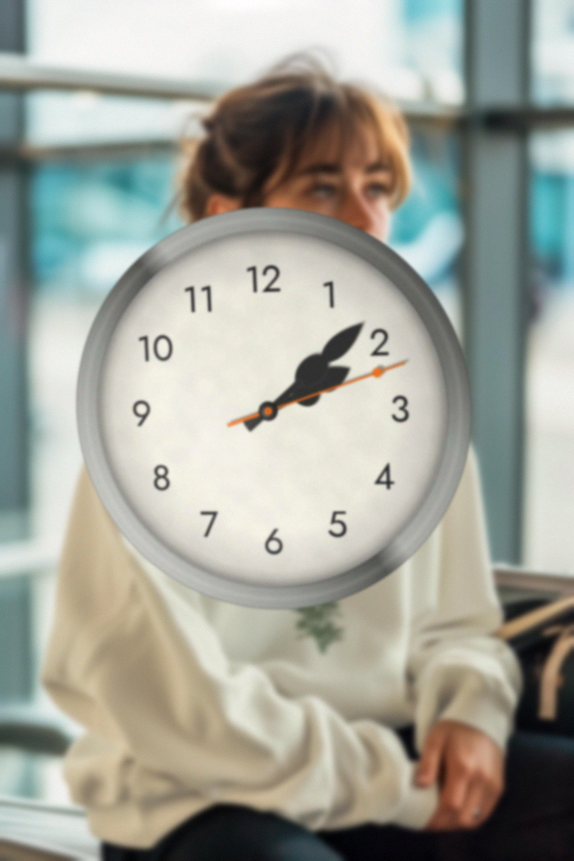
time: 2:08:12
